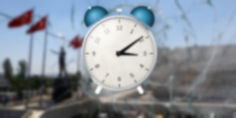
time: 3:09
